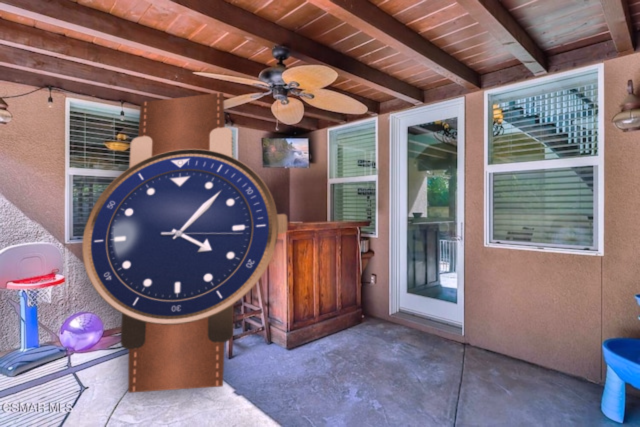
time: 4:07:16
